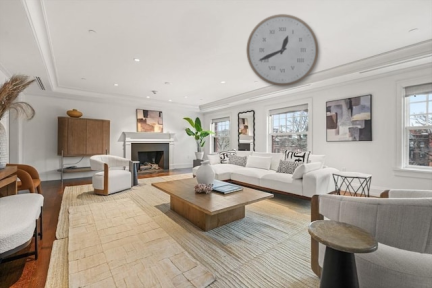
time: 12:41
